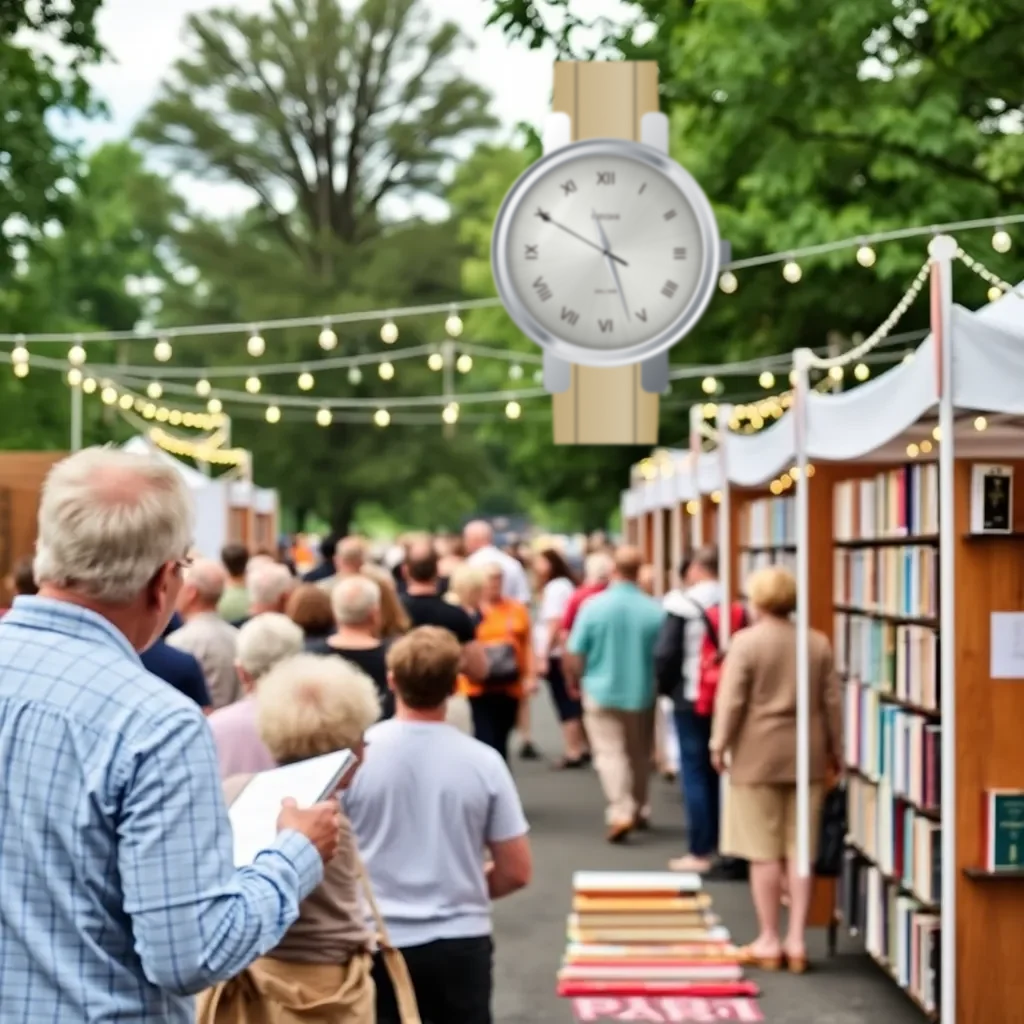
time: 11:26:50
